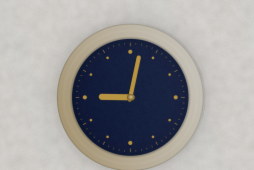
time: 9:02
